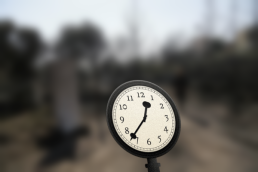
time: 12:37
